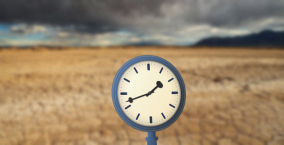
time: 1:42
